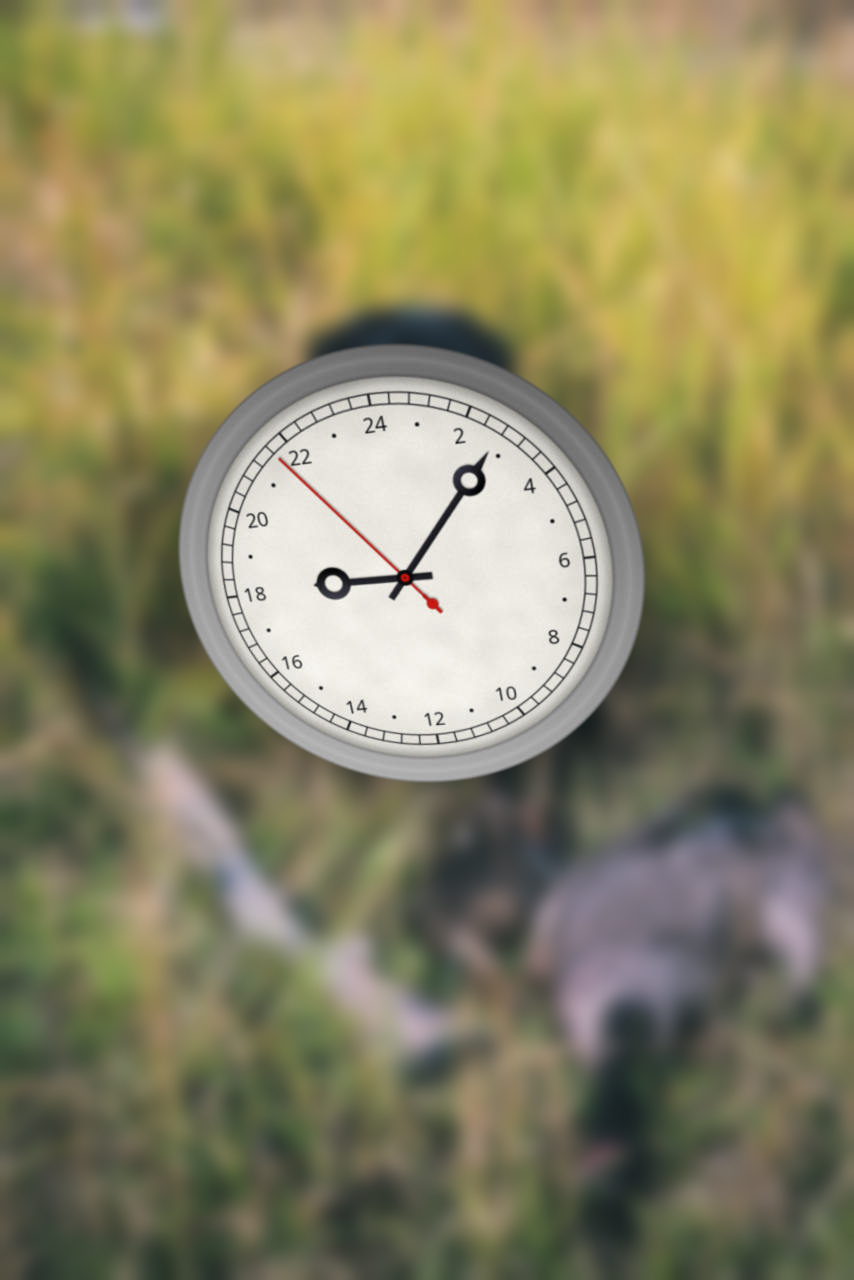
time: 18:06:54
